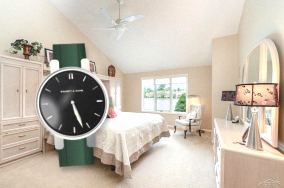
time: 5:27
